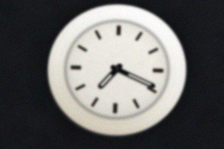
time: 7:19
